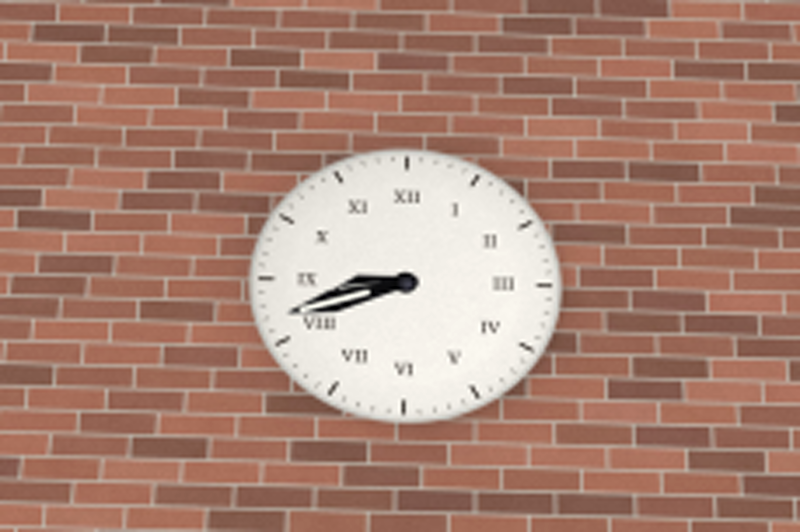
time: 8:42
